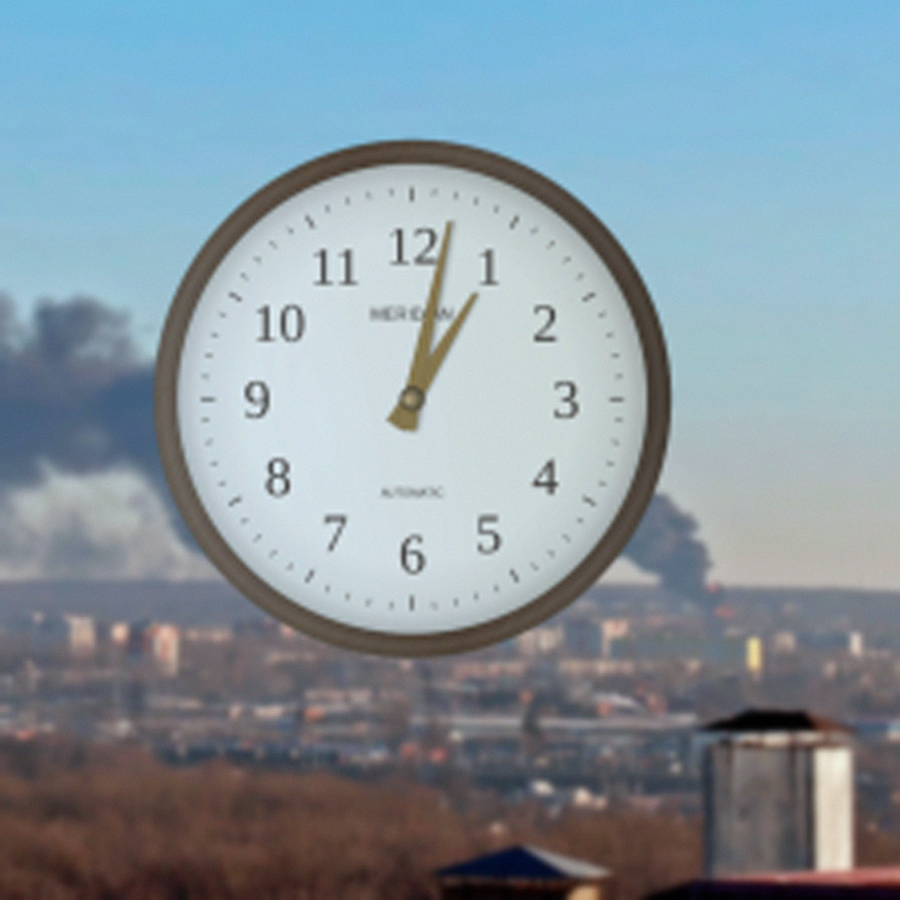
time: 1:02
